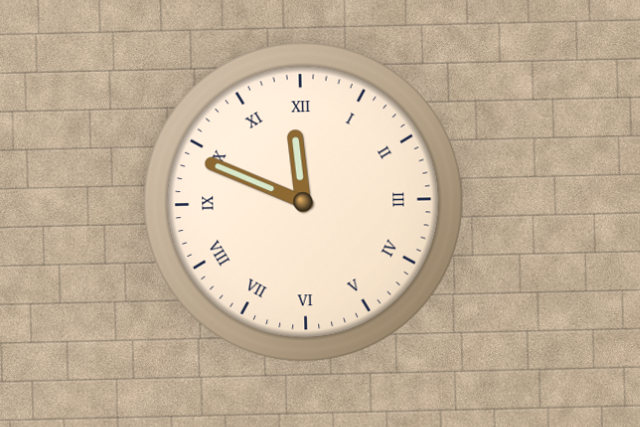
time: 11:49
